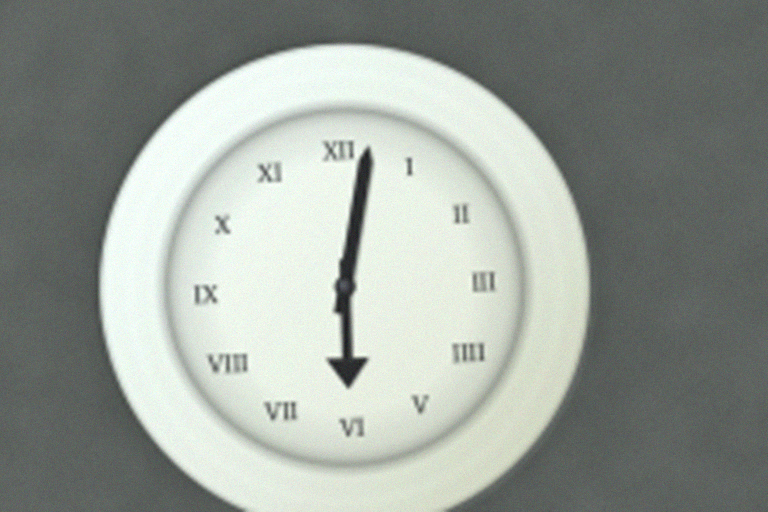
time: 6:02
